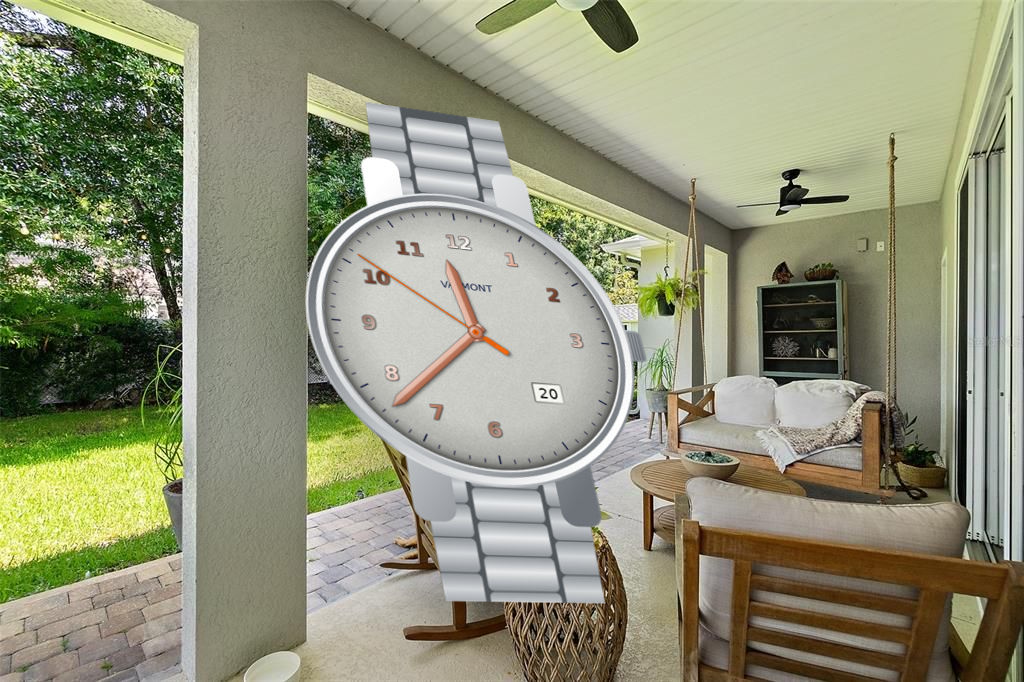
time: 11:37:51
